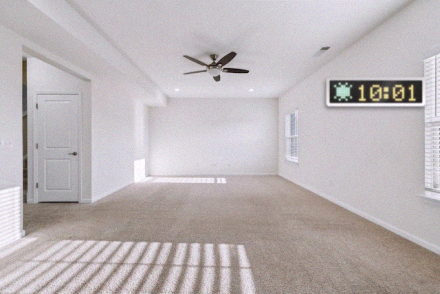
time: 10:01
